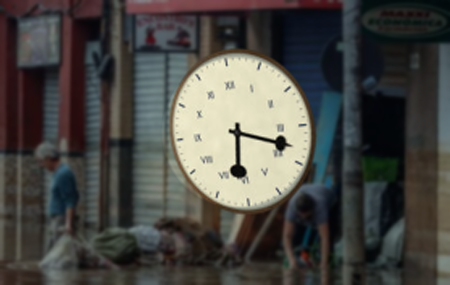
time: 6:18
